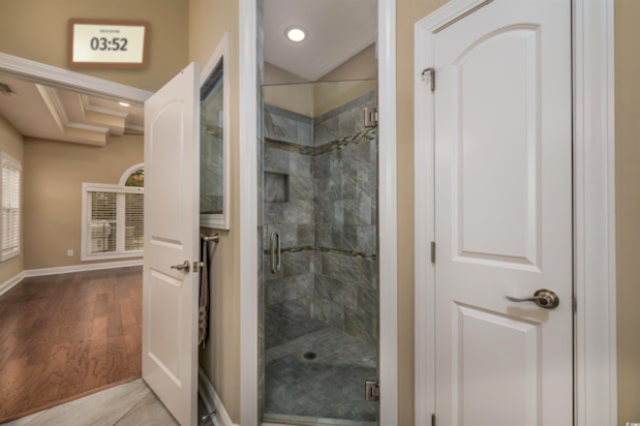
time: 3:52
